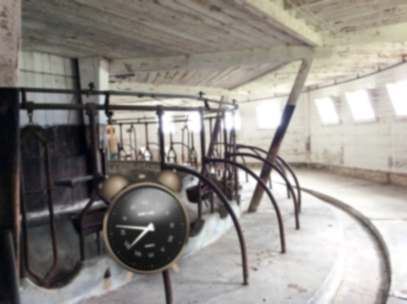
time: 7:47
